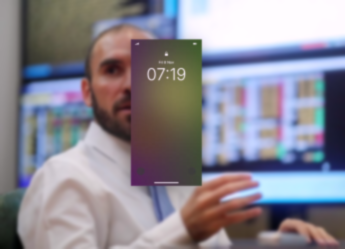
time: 7:19
